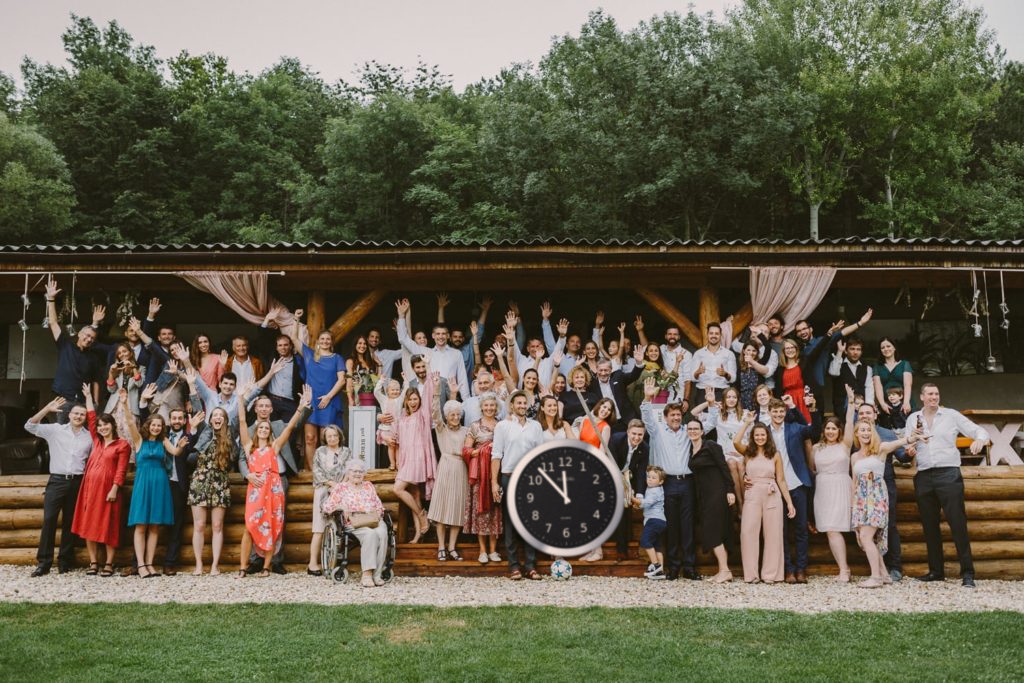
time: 11:53
